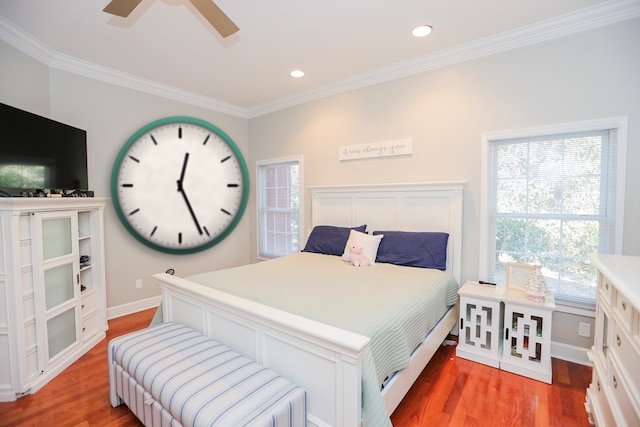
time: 12:26
